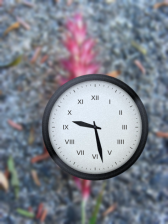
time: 9:28
